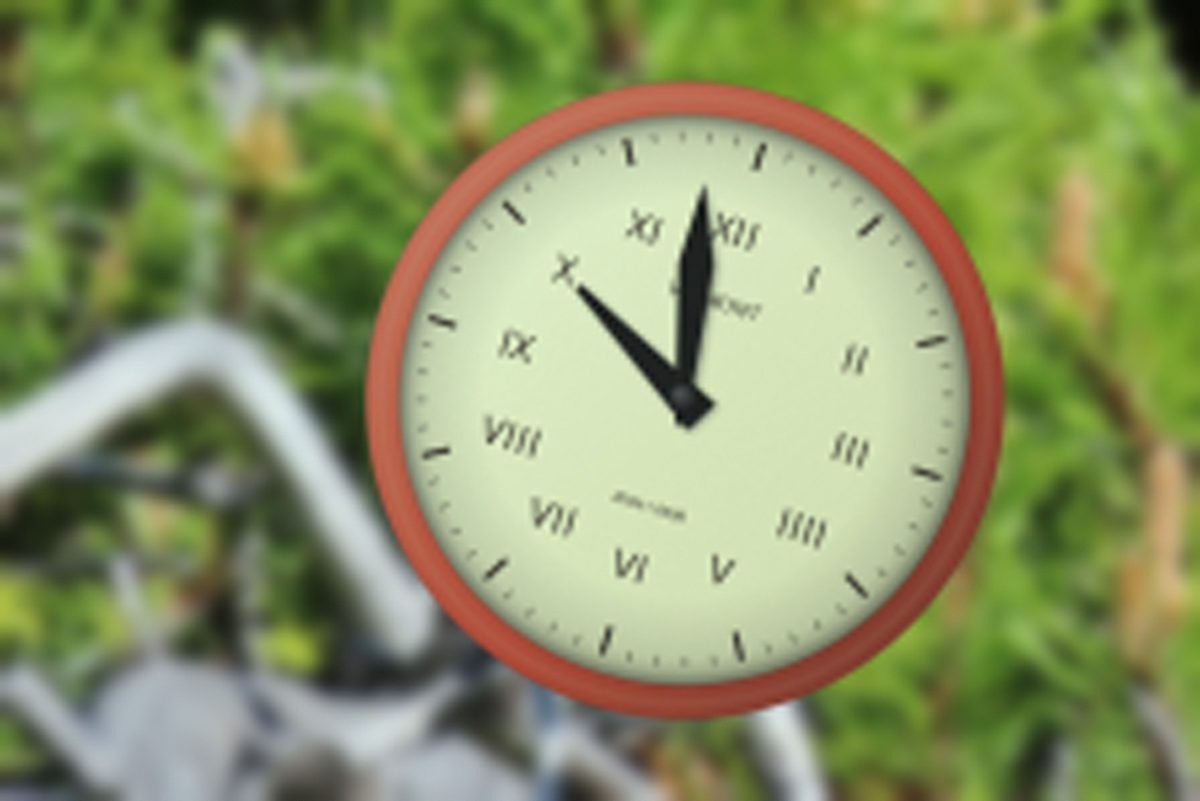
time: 9:58
